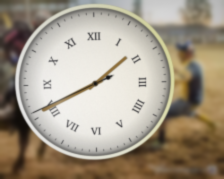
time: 1:40:41
